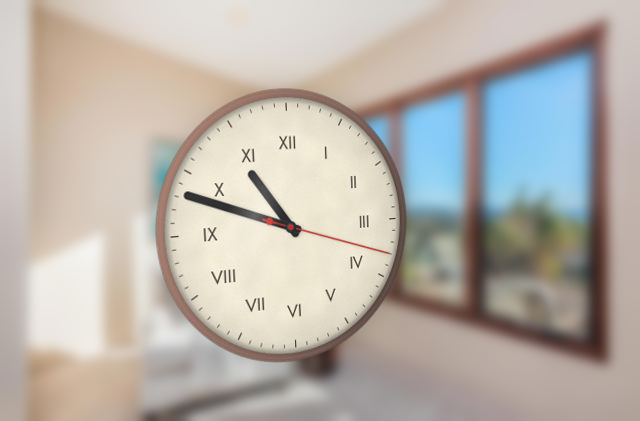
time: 10:48:18
